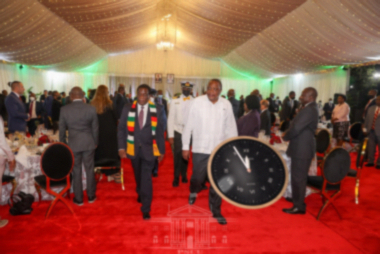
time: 11:56
